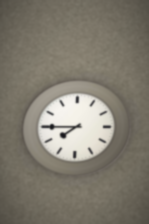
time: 7:45
